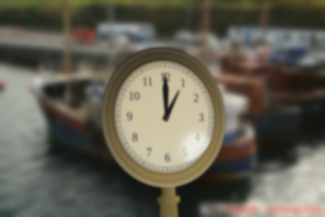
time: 1:00
